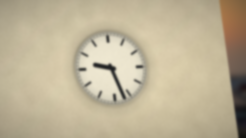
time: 9:27
